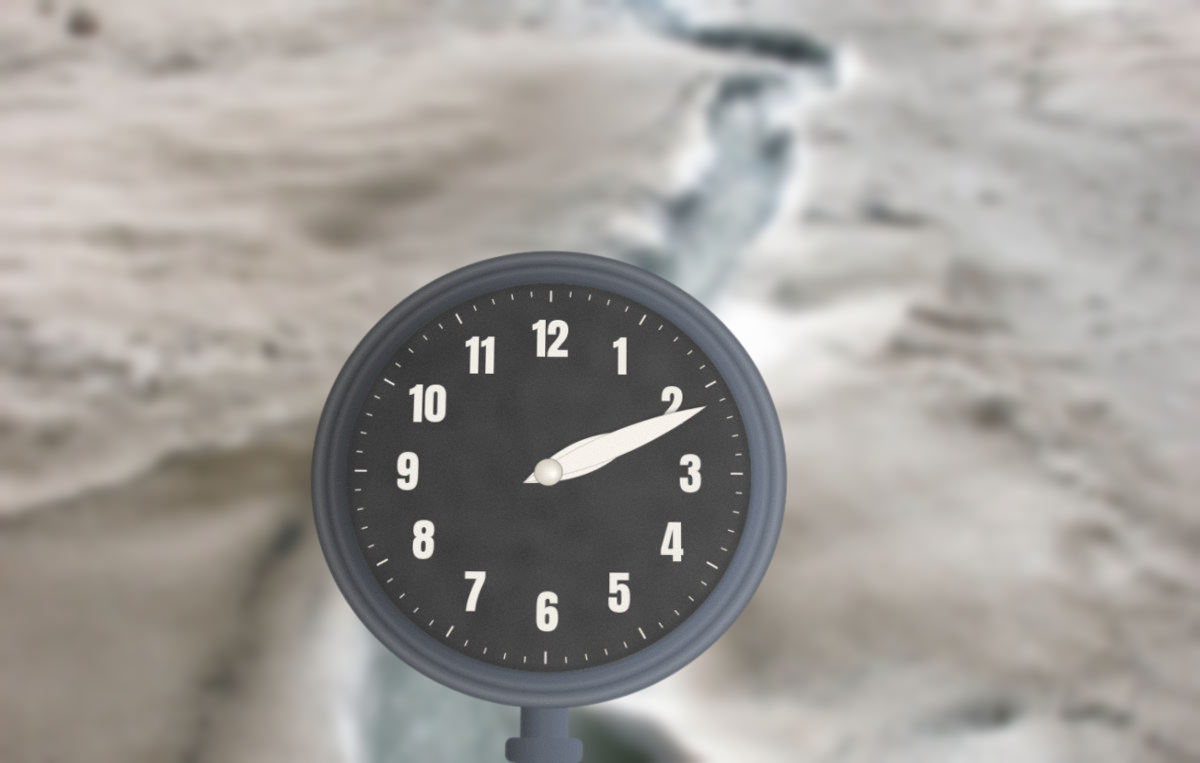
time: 2:11
